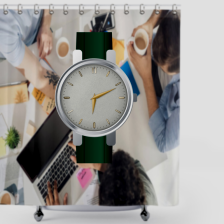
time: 6:11
